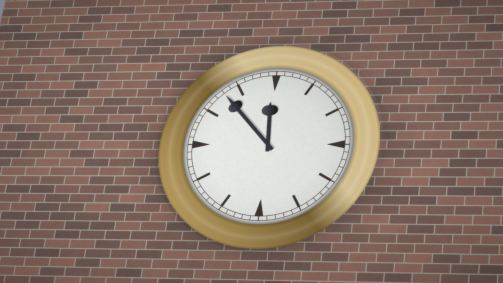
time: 11:53
